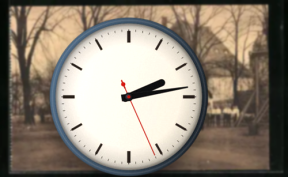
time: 2:13:26
